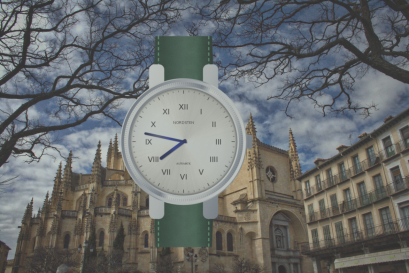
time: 7:47
